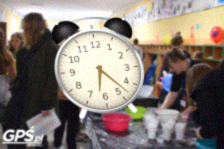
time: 6:23
